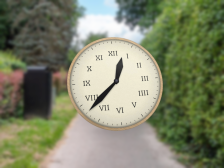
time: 12:38
